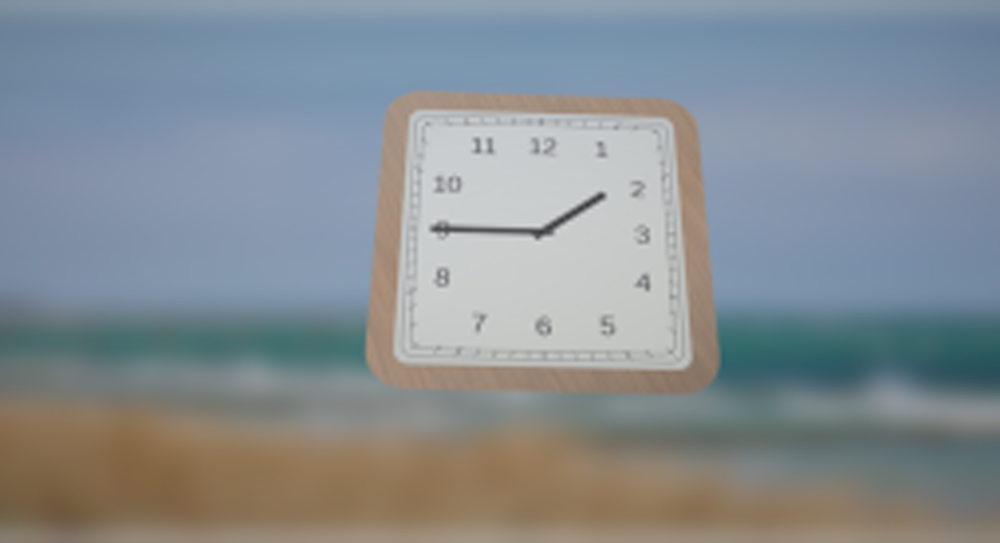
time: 1:45
